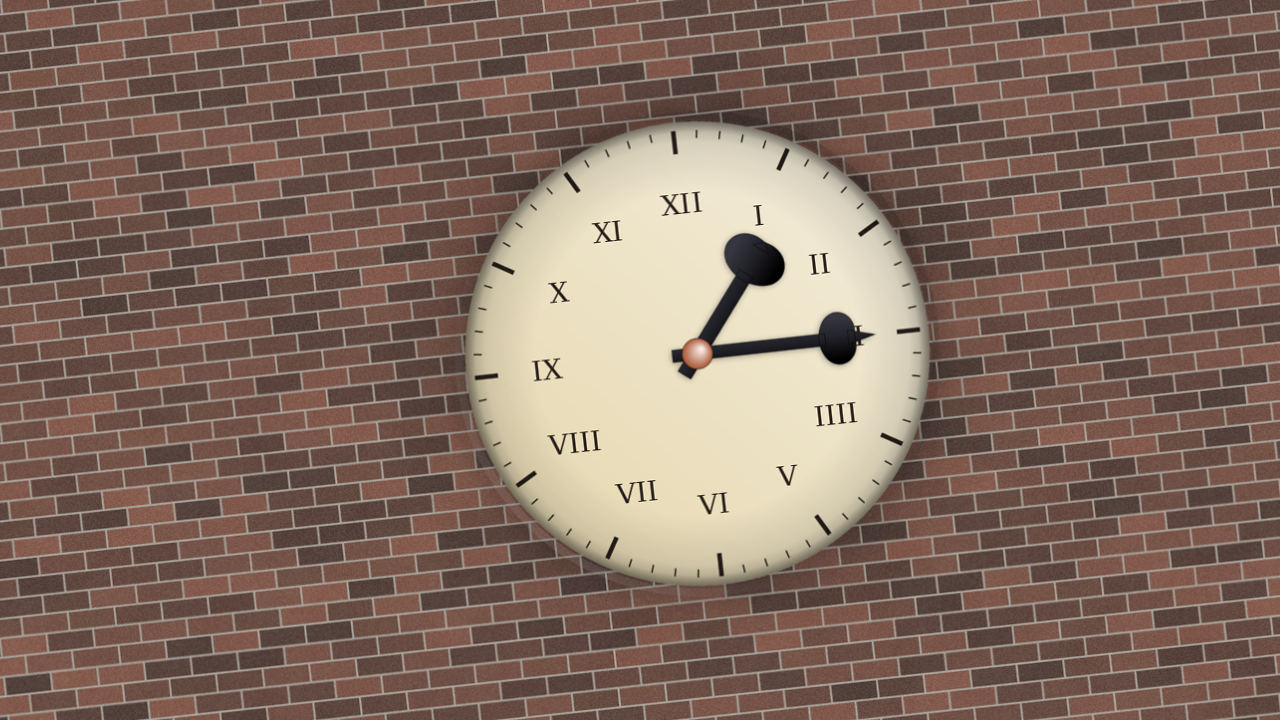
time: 1:15
